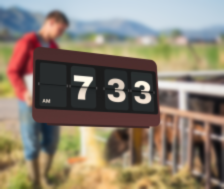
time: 7:33
